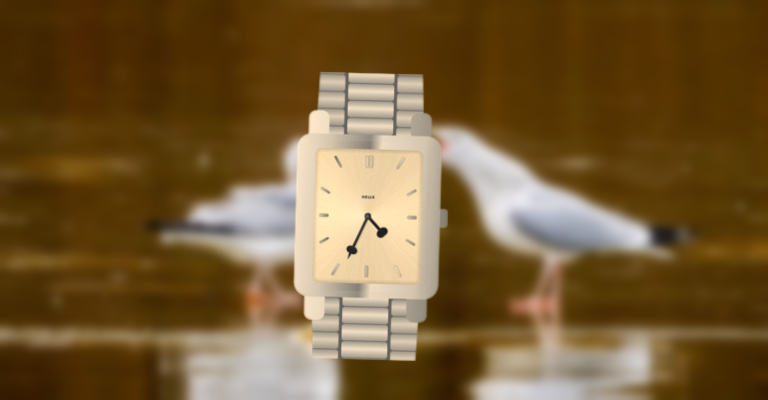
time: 4:34
